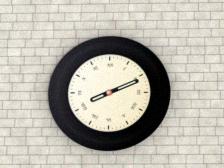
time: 8:11
